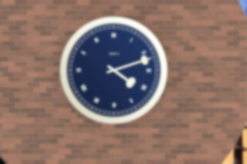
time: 4:12
